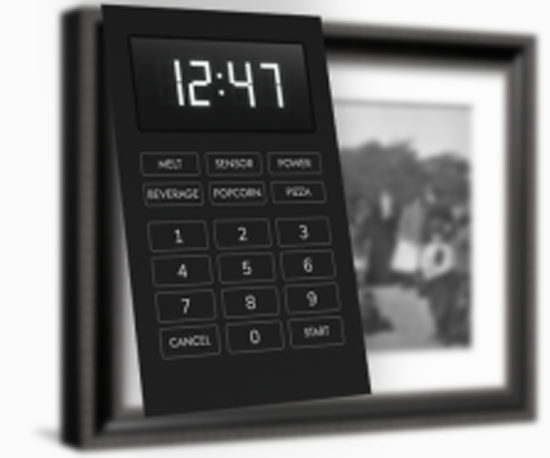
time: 12:47
